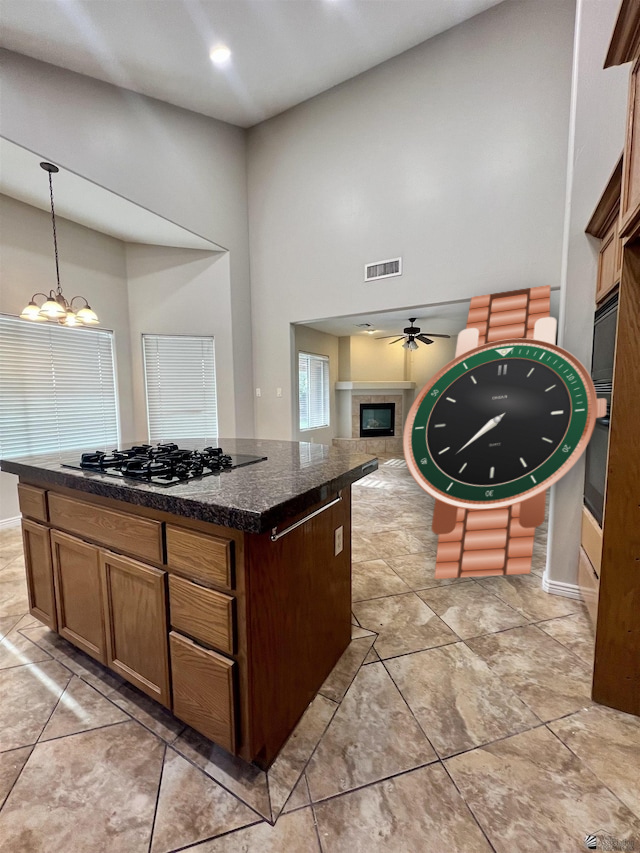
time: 7:38
